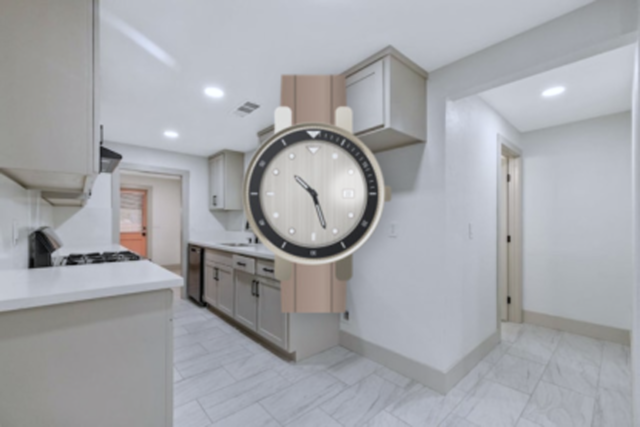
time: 10:27
